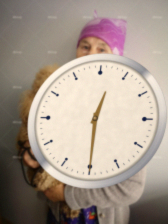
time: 12:30
